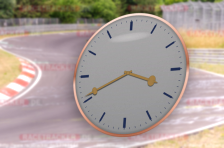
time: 3:41
